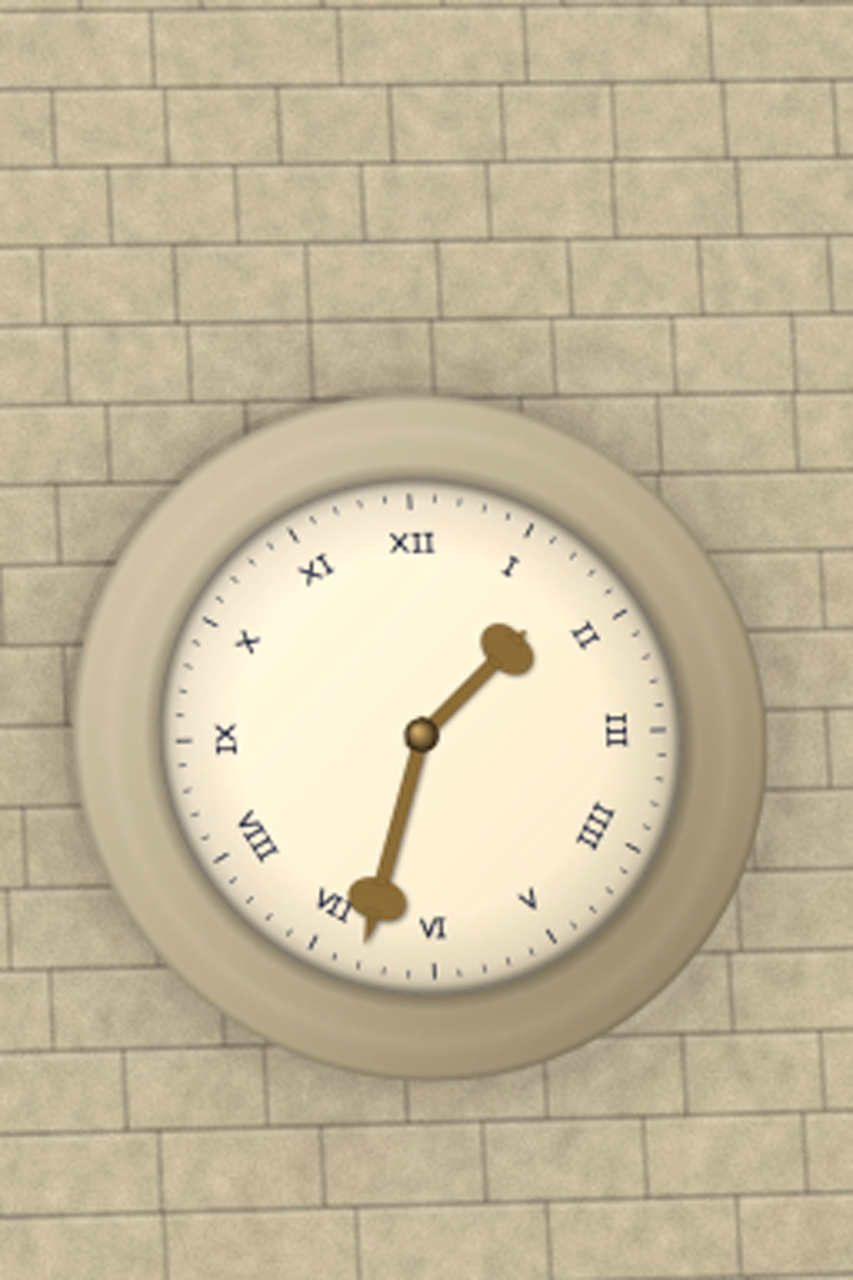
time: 1:33
